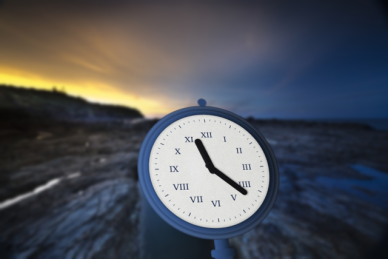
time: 11:22
